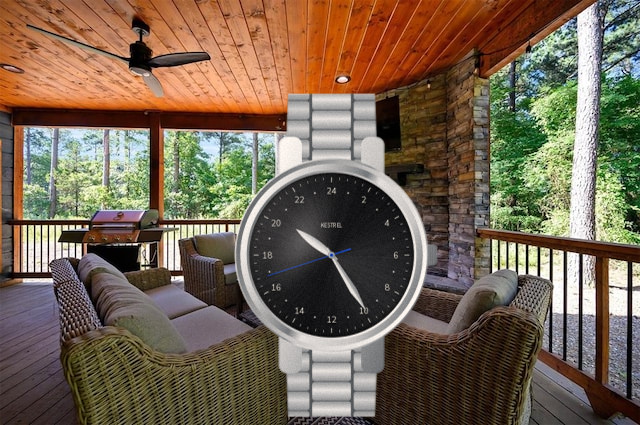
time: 20:24:42
